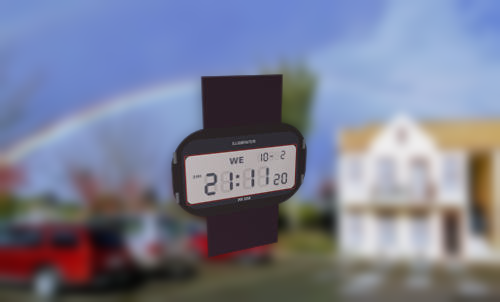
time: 21:11:20
